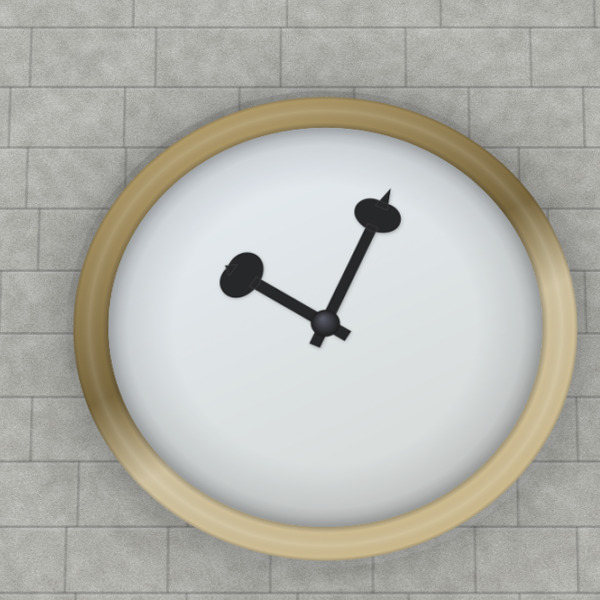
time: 10:04
